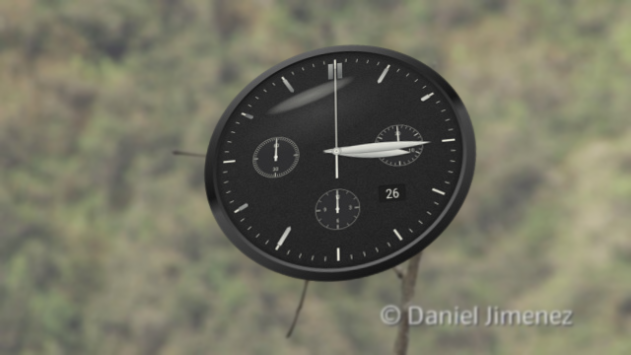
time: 3:15
